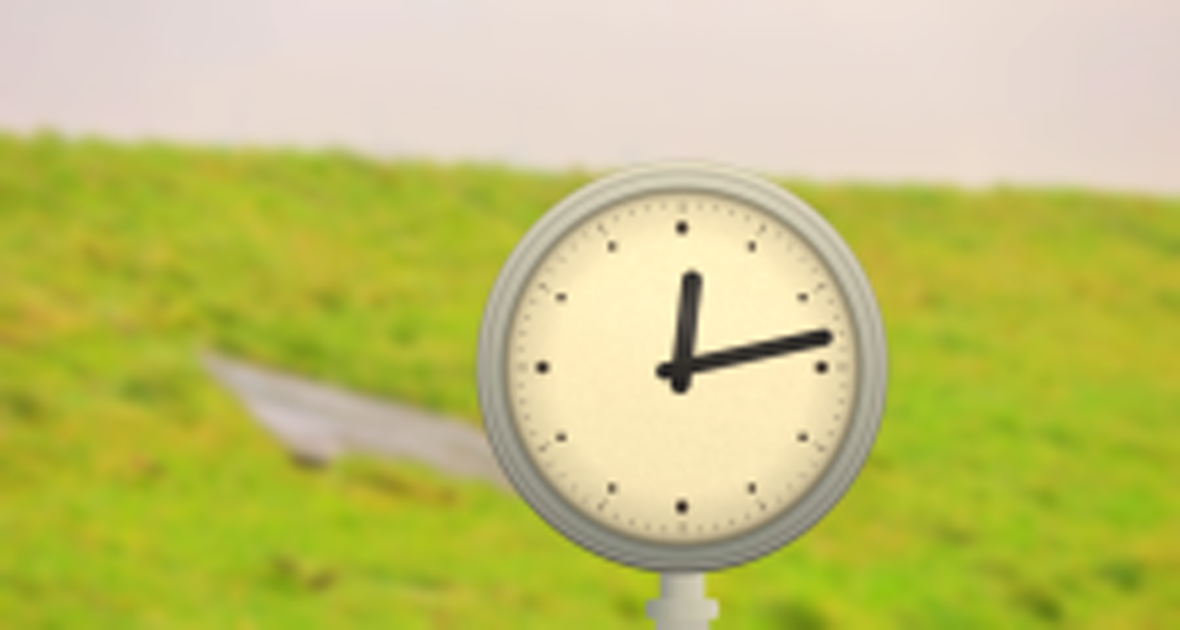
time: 12:13
